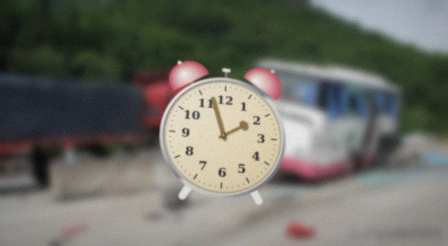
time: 1:57
